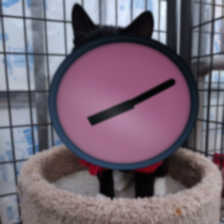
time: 8:10
